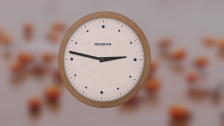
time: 2:47
